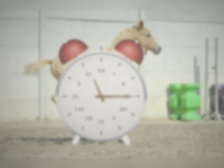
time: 11:15
